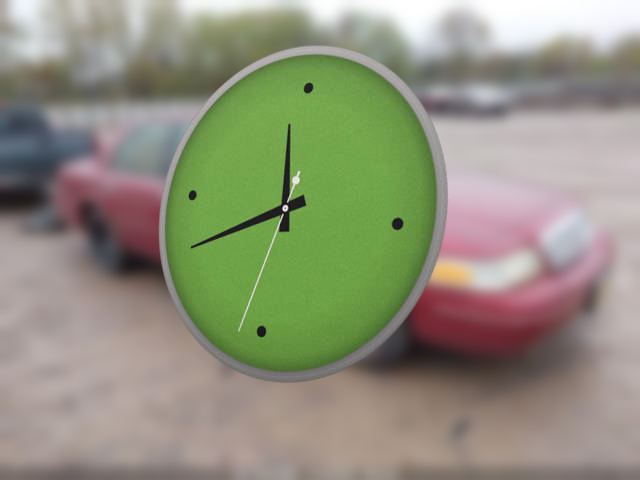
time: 11:40:32
